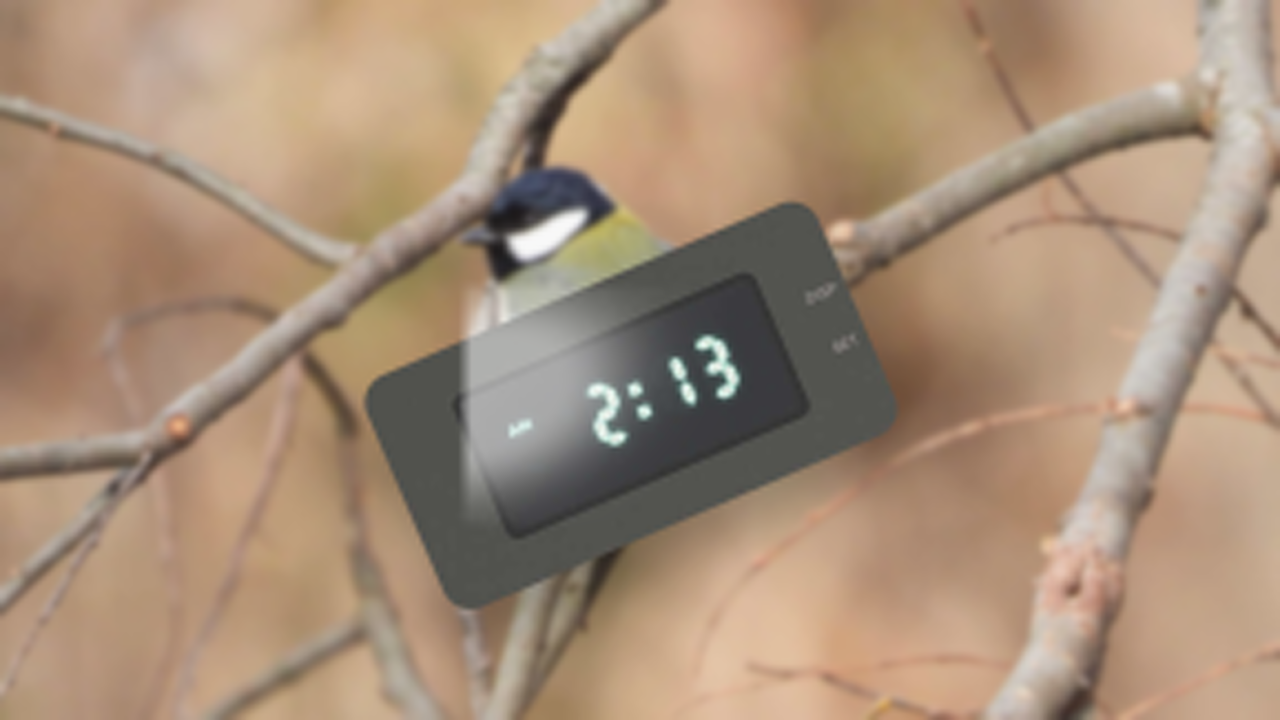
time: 2:13
